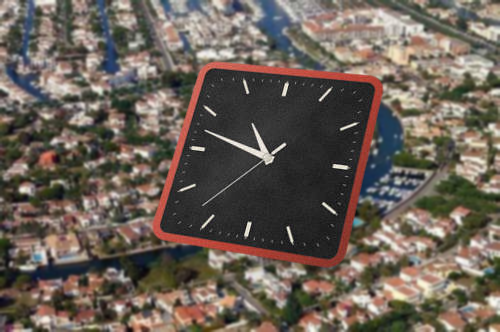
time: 10:47:37
